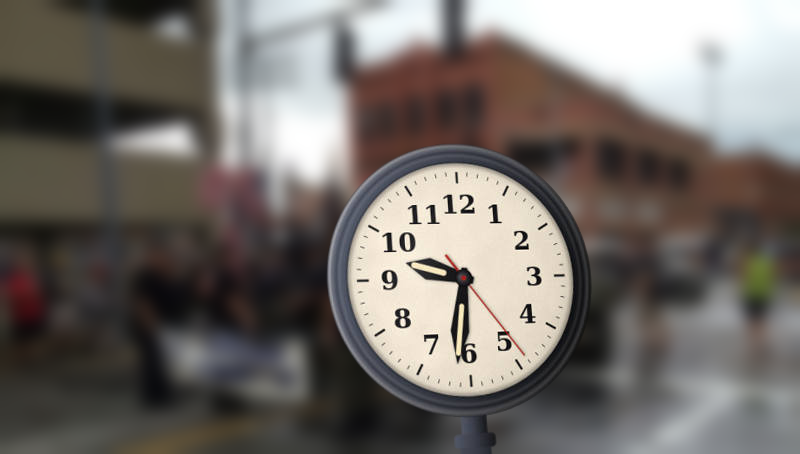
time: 9:31:24
